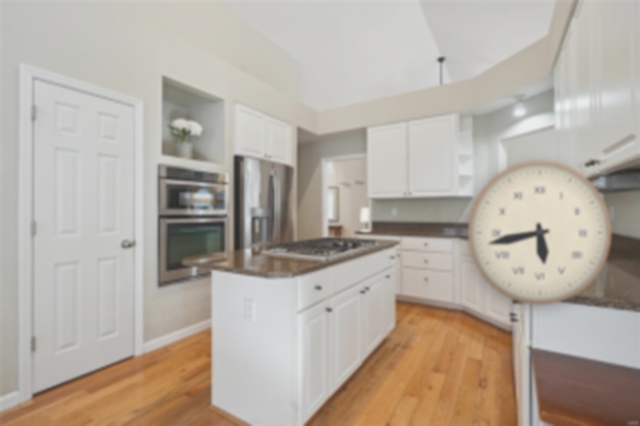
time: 5:43
